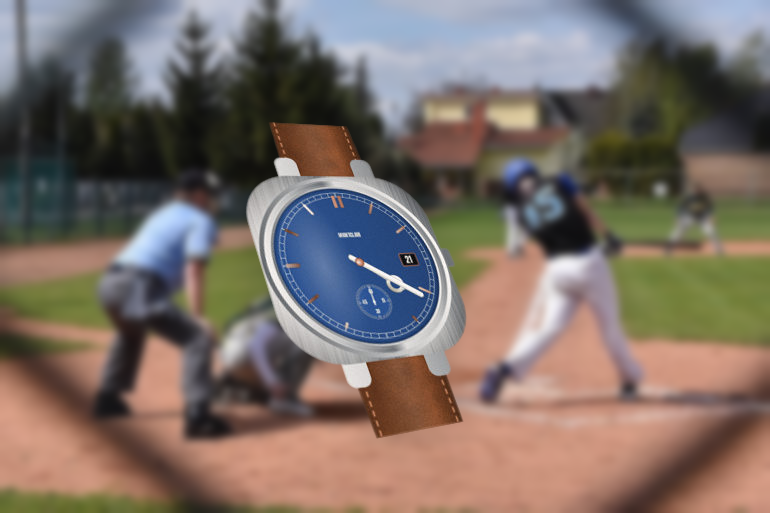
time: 4:21
